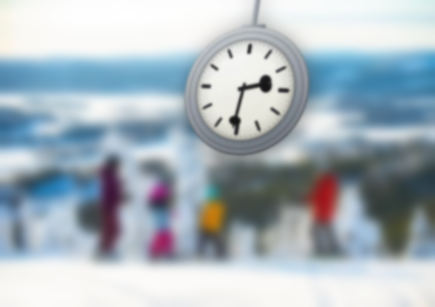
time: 2:31
